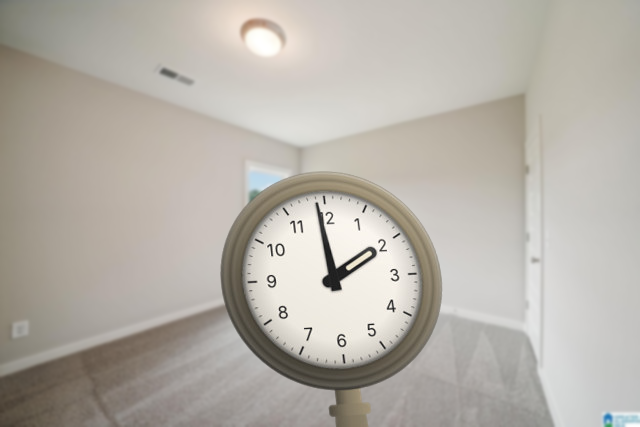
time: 1:59
